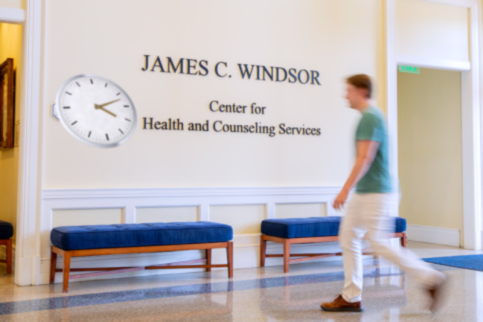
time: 4:12
